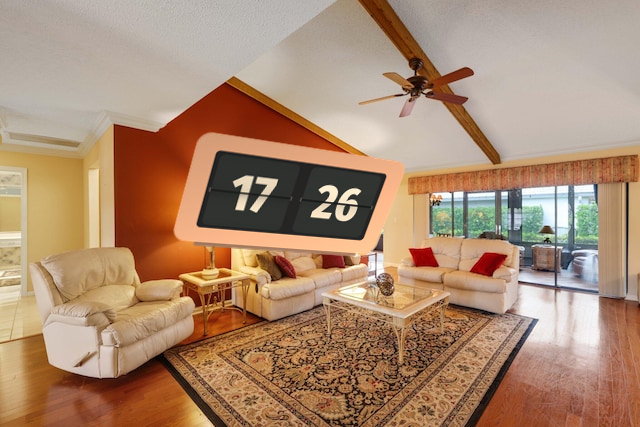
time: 17:26
